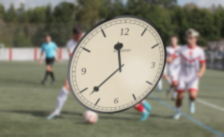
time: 11:38
